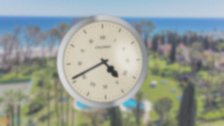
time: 4:41
